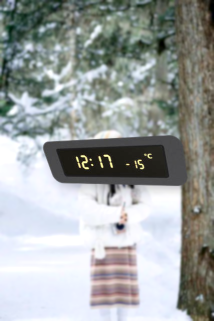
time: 12:17
